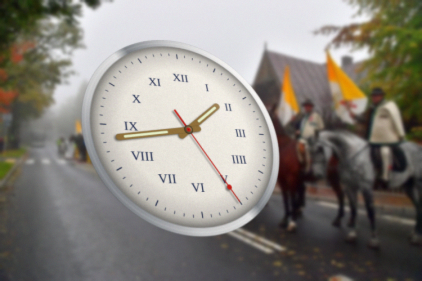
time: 1:43:25
